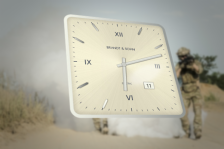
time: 6:12
